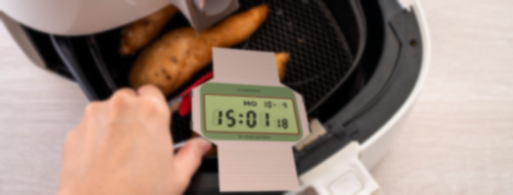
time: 15:01:18
